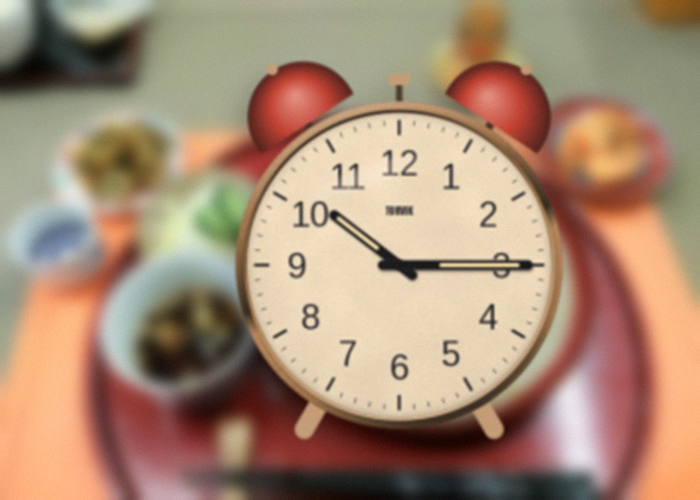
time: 10:15
